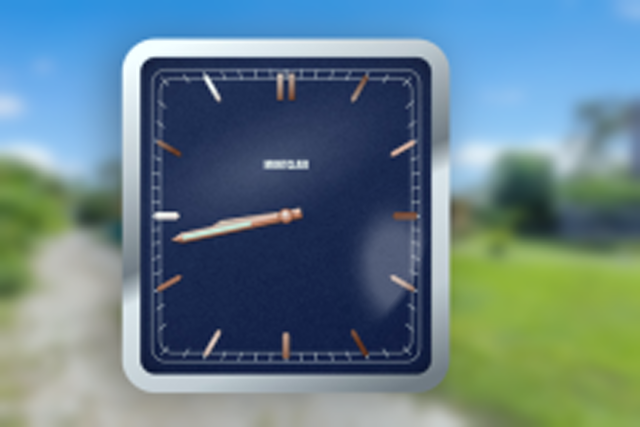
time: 8:43
